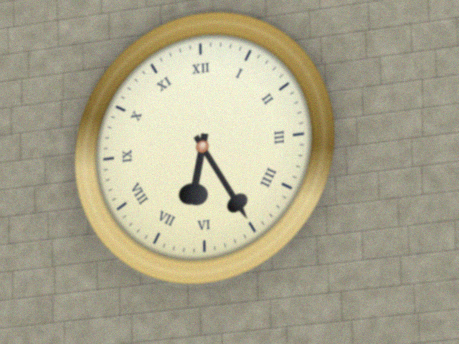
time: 6:25
